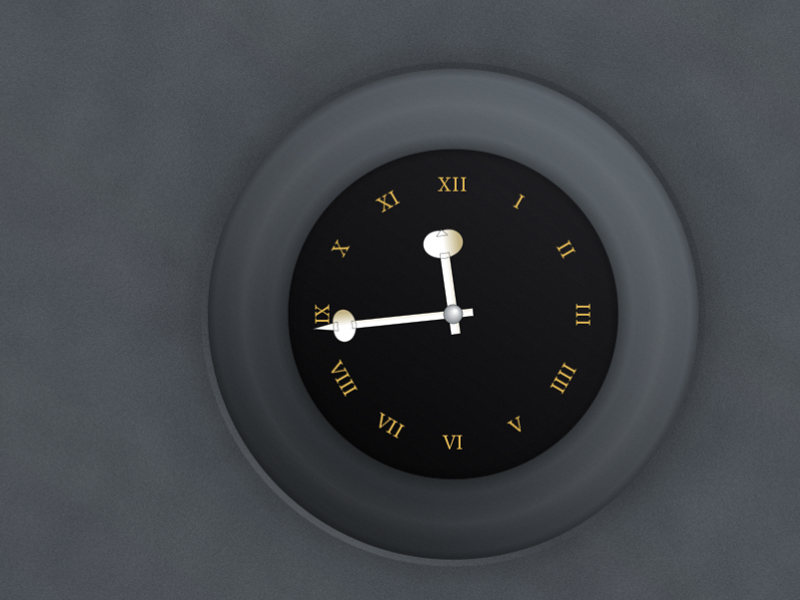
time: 11:44
